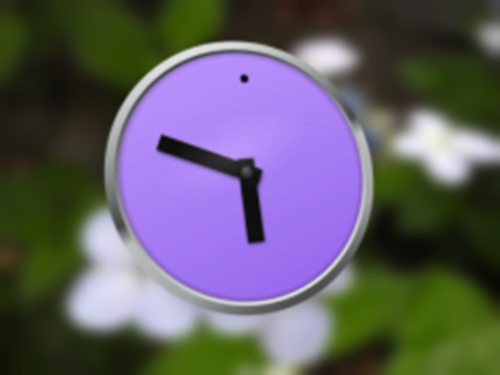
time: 5:48
